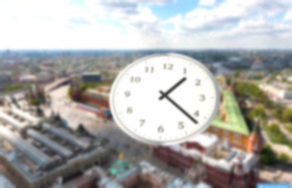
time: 1:22
